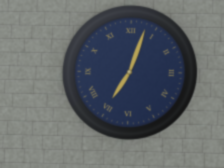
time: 7:03
